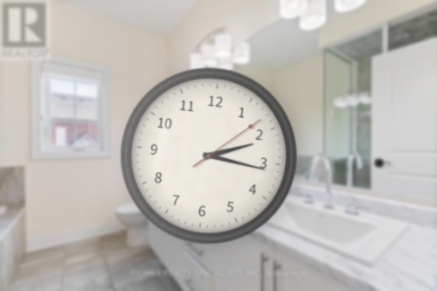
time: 2:16:08
